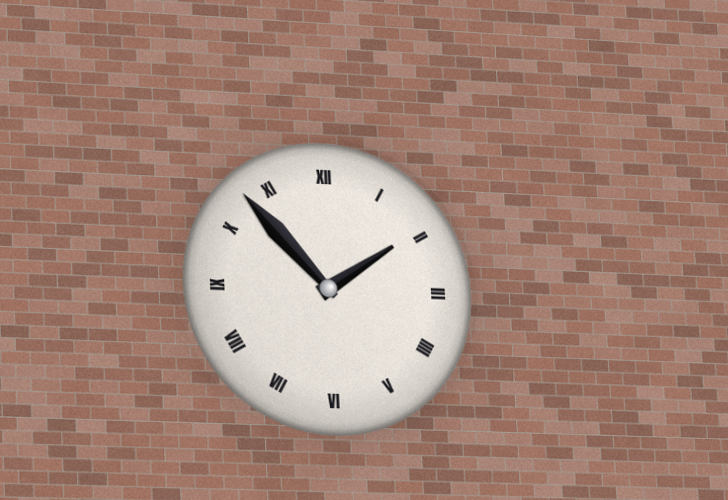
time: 1:53
